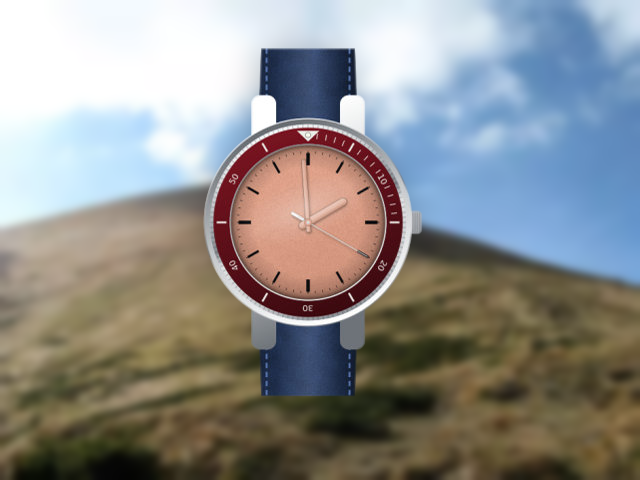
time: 1:59:20
